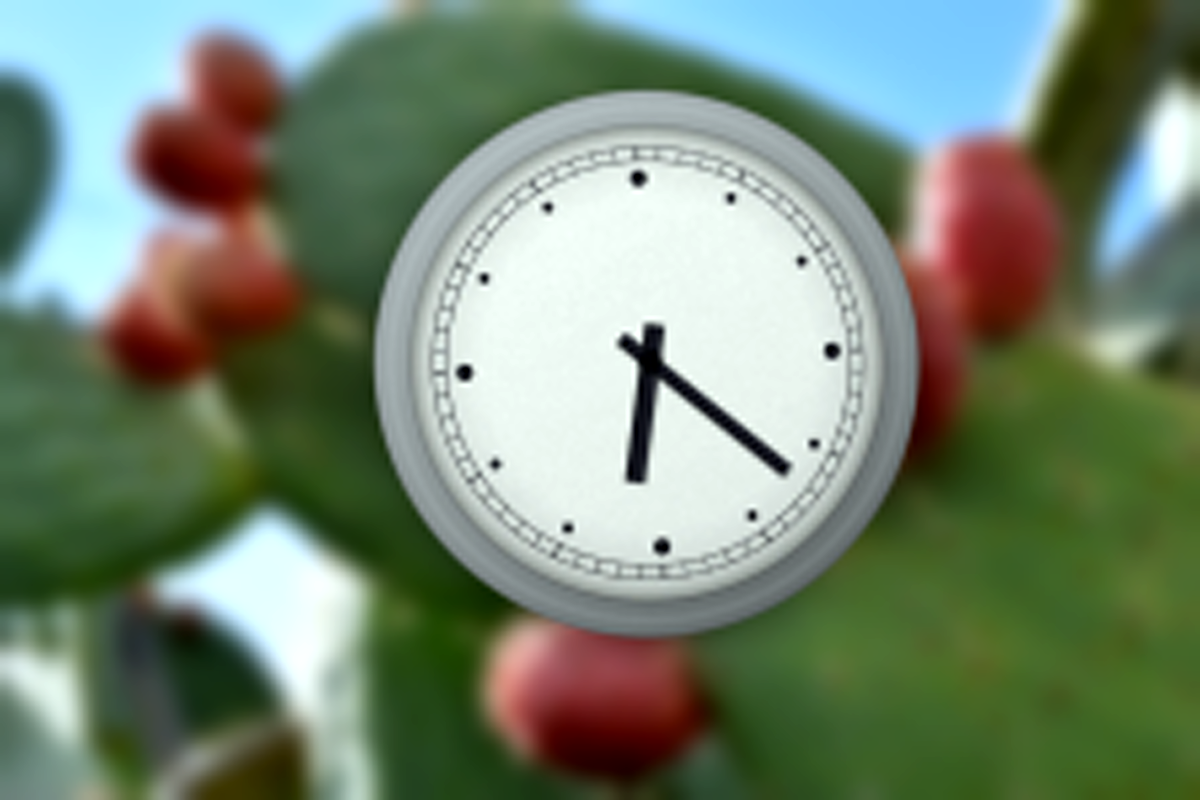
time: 6:22
